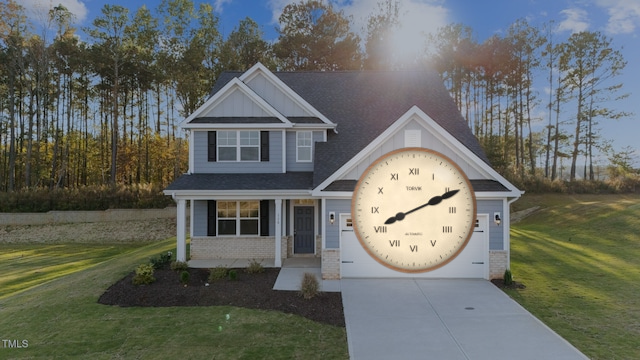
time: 8:11
